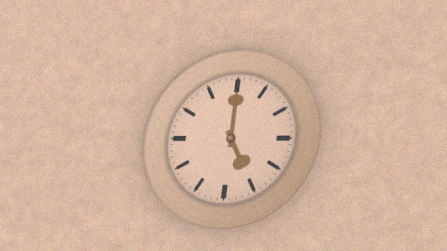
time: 5:00
